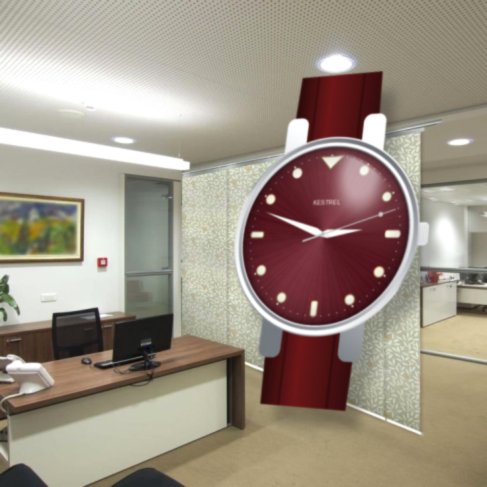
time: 2:48:12
